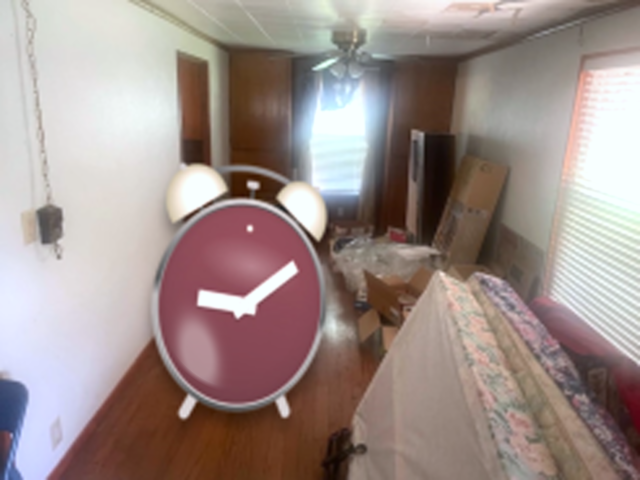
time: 9:09
